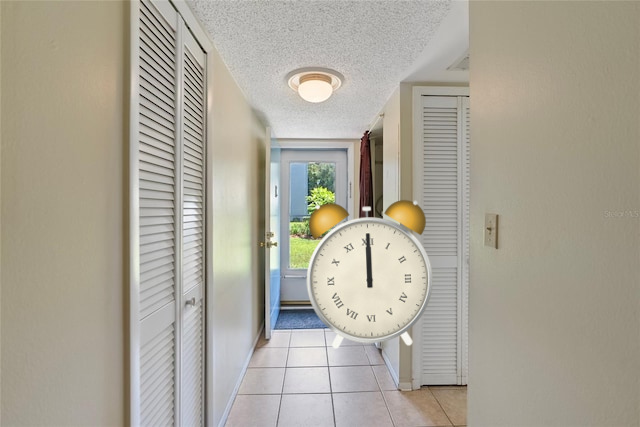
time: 12:00
